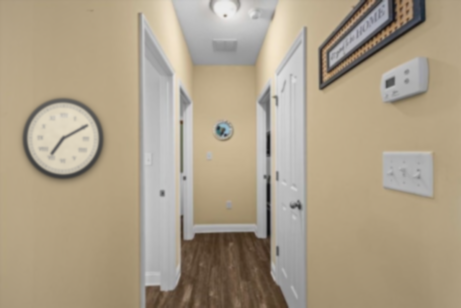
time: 7:10
